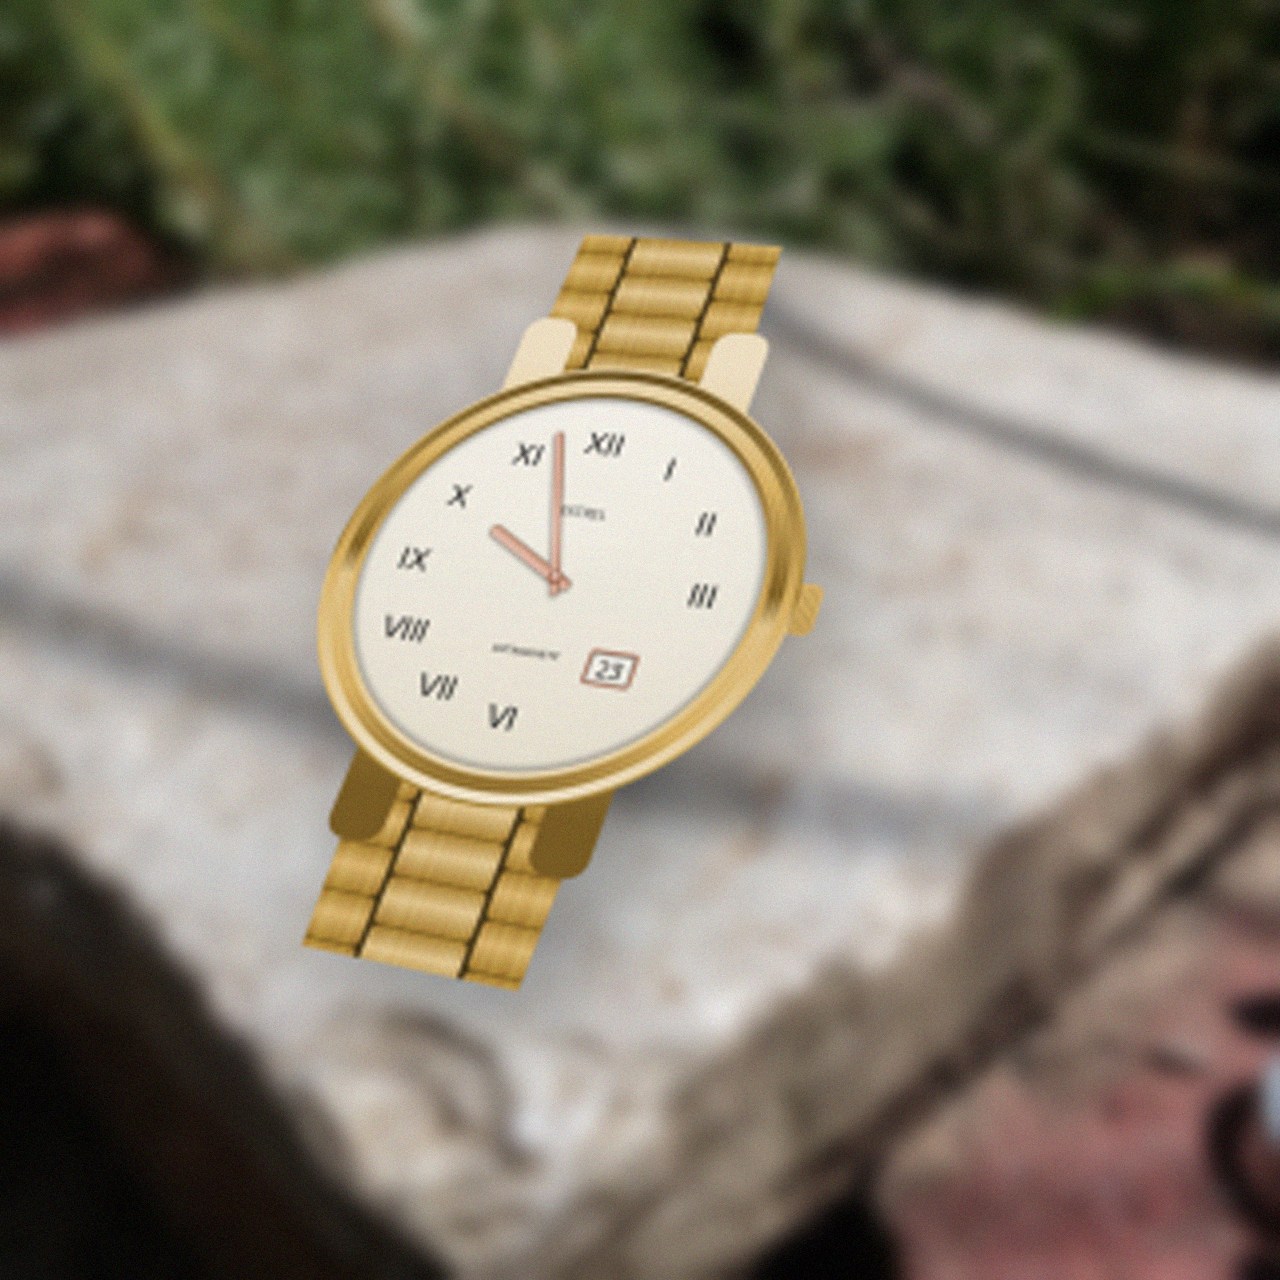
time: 9:57
